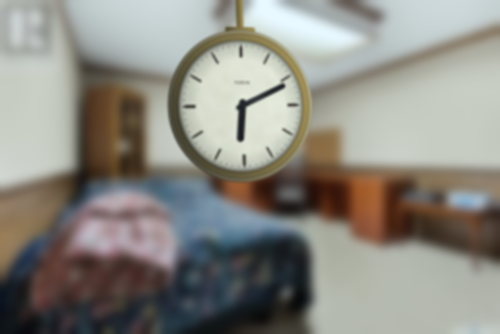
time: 6:11
